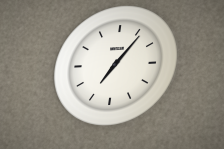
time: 7:06
